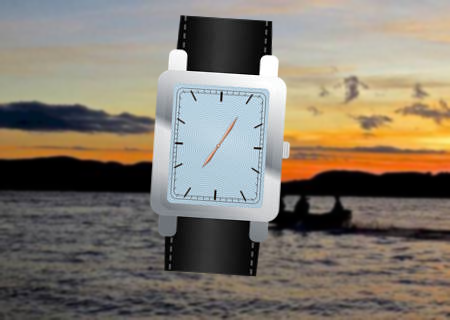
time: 7:05
